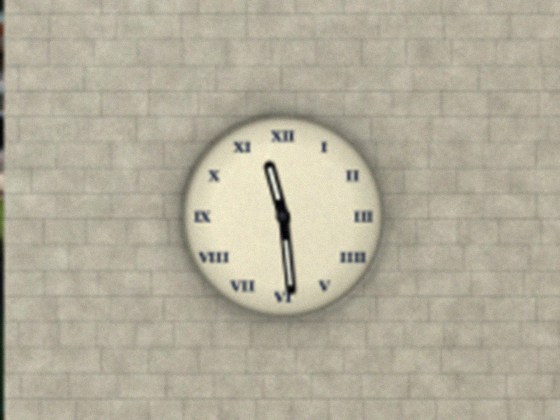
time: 11:29
